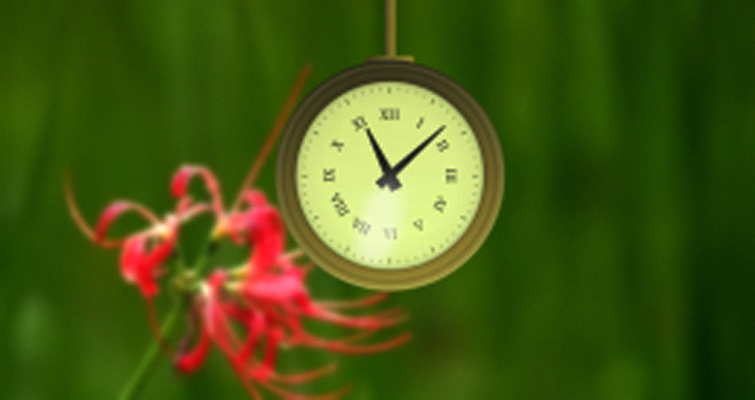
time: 11:08
